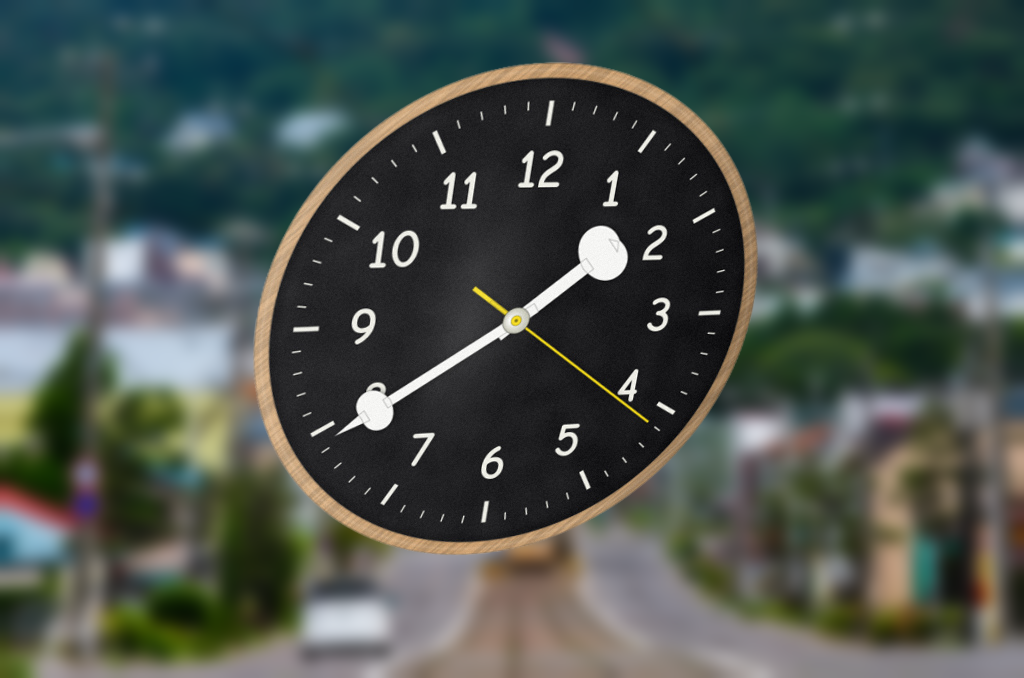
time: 1:39:21
